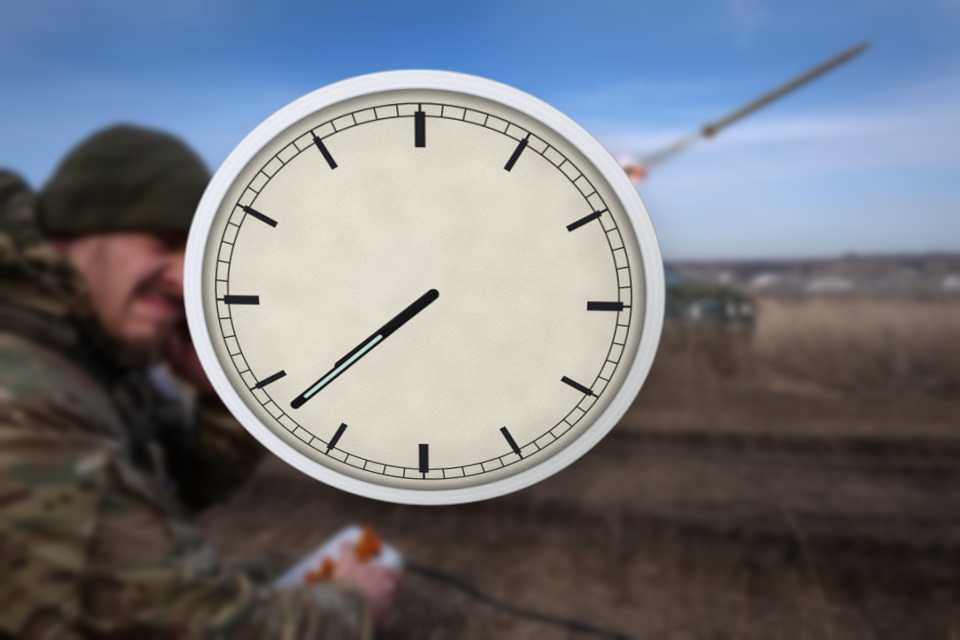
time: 7:38
